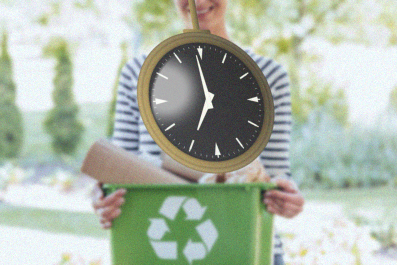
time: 6:59
